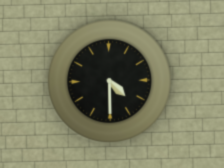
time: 4:30
